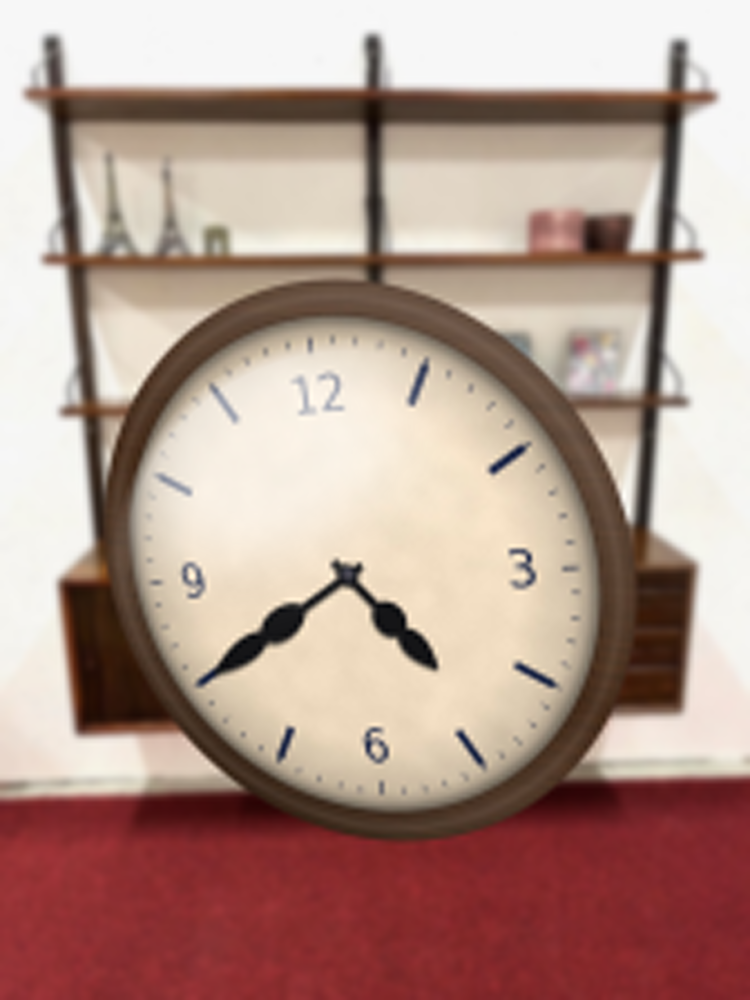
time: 4:40
